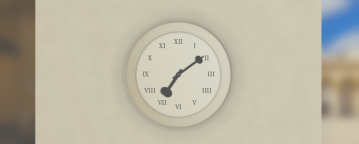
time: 7:09
